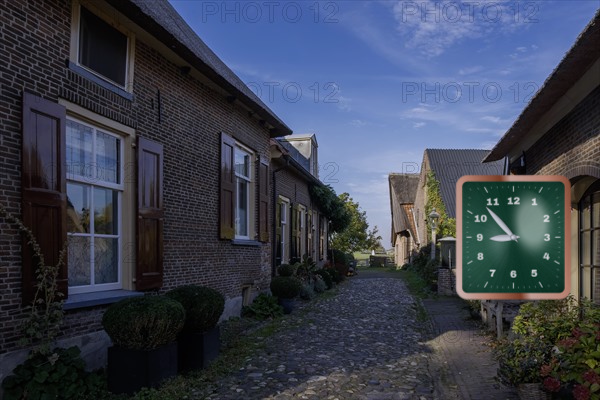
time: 8:53
